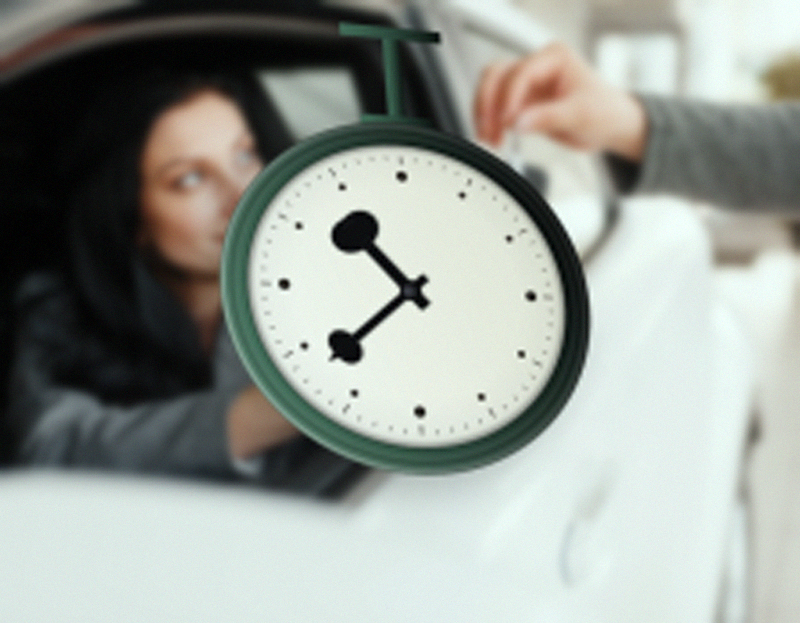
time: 10:38
